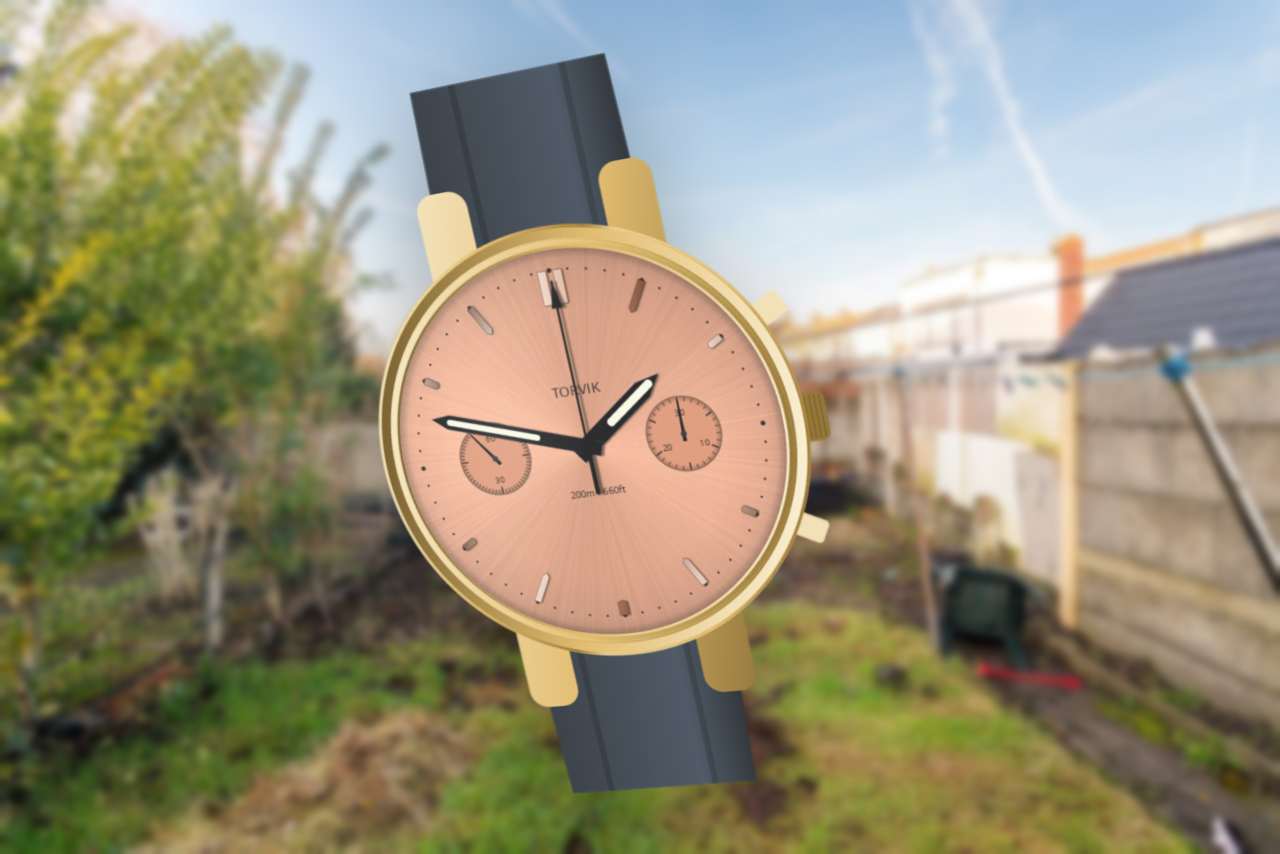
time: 1:47:54
